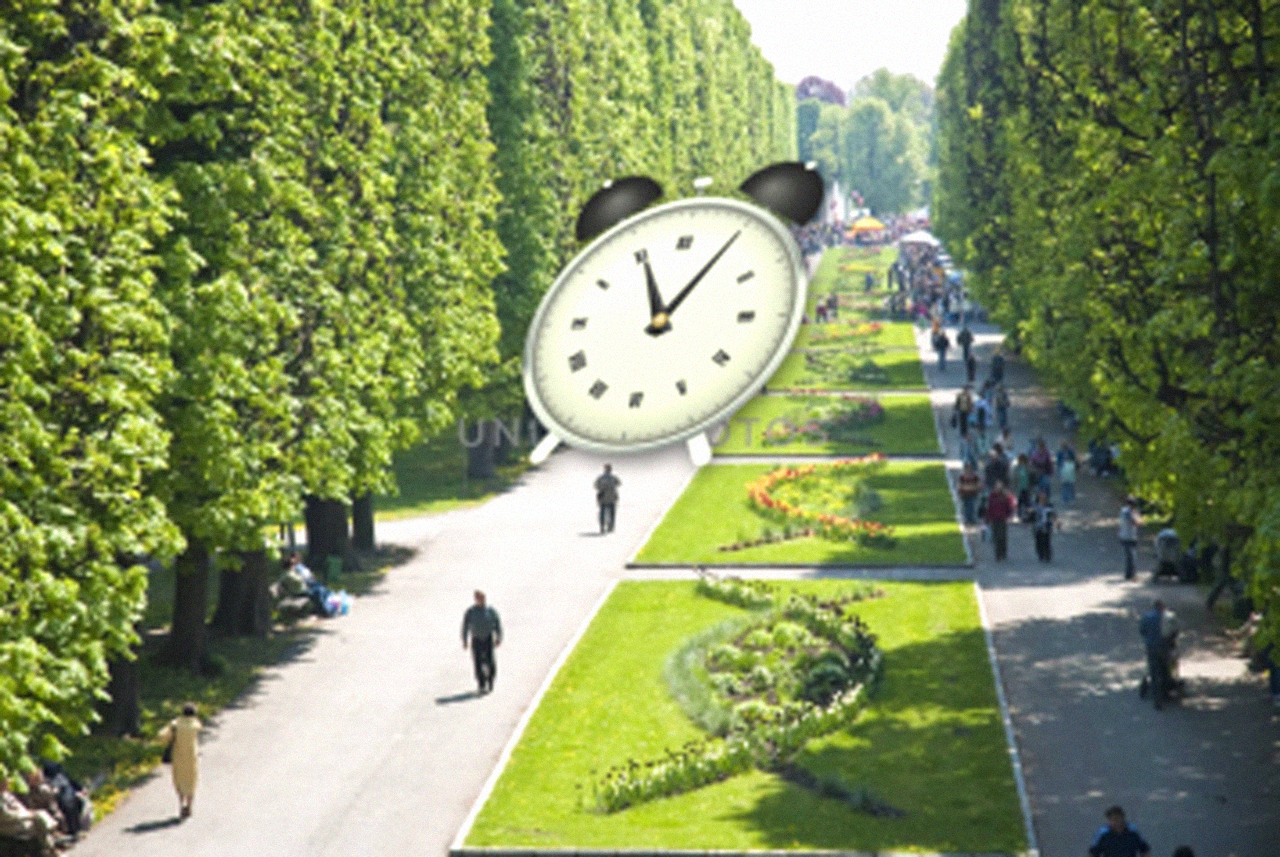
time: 11:05
